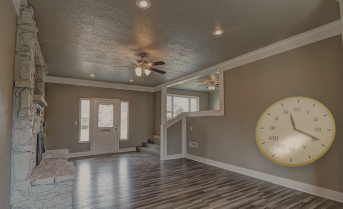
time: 11:19
